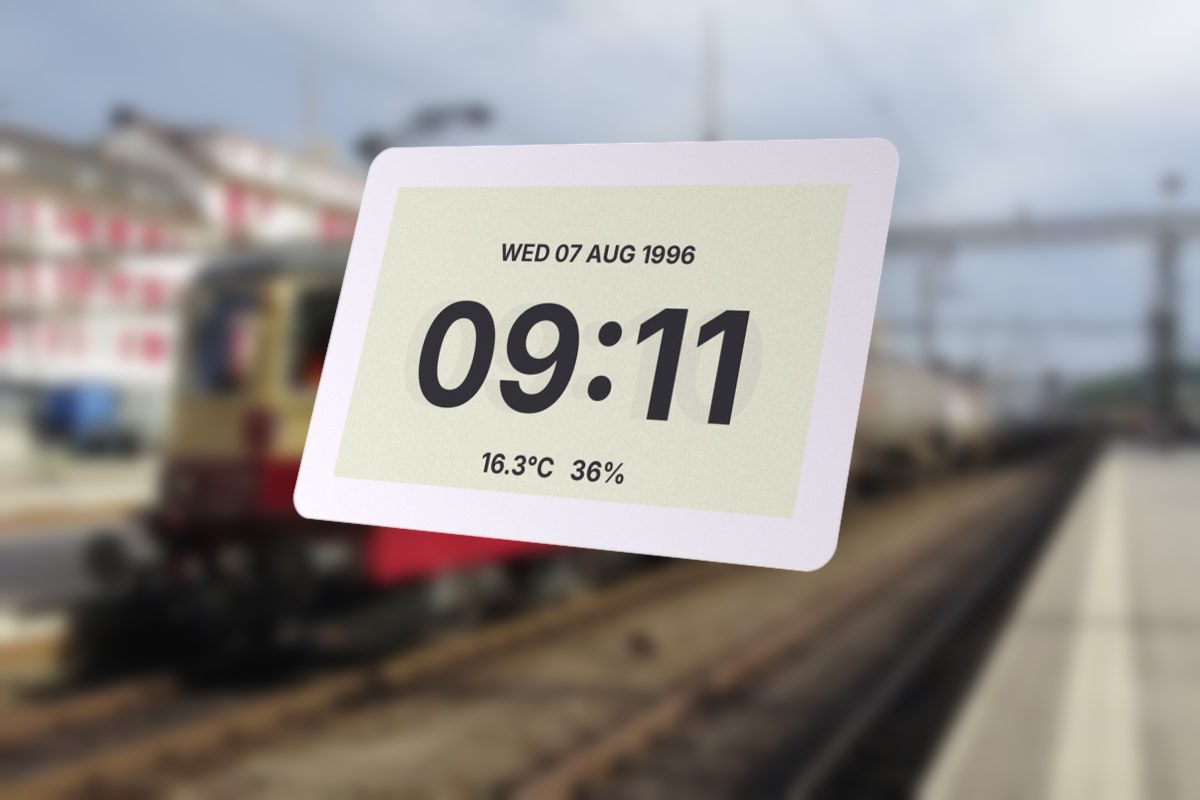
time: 9:11
